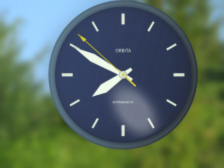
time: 7:49:52
